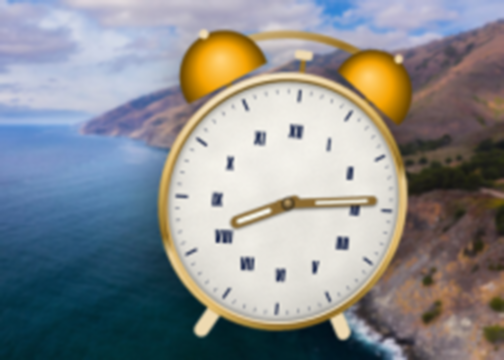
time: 8:14
